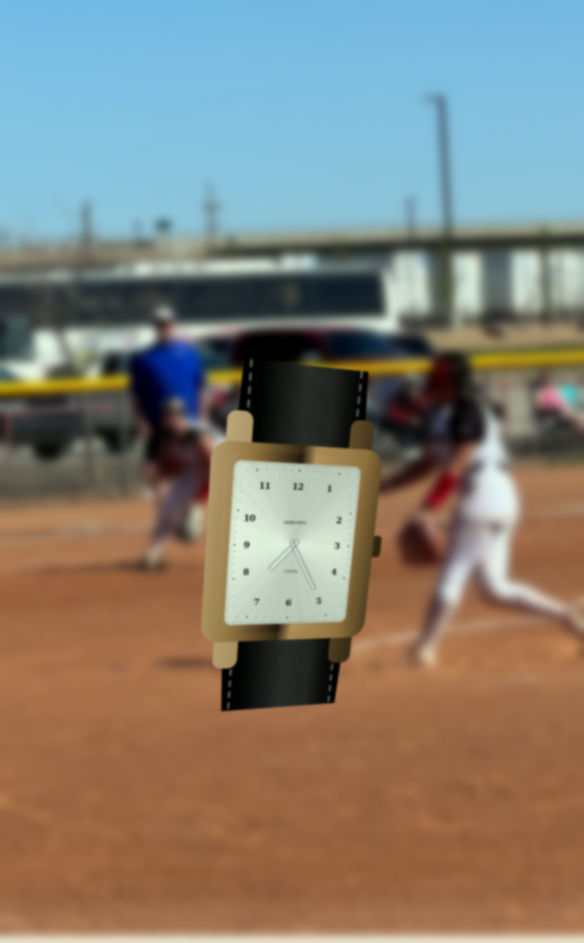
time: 7:25
